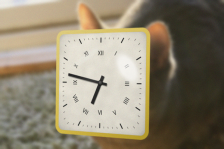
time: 6:47
